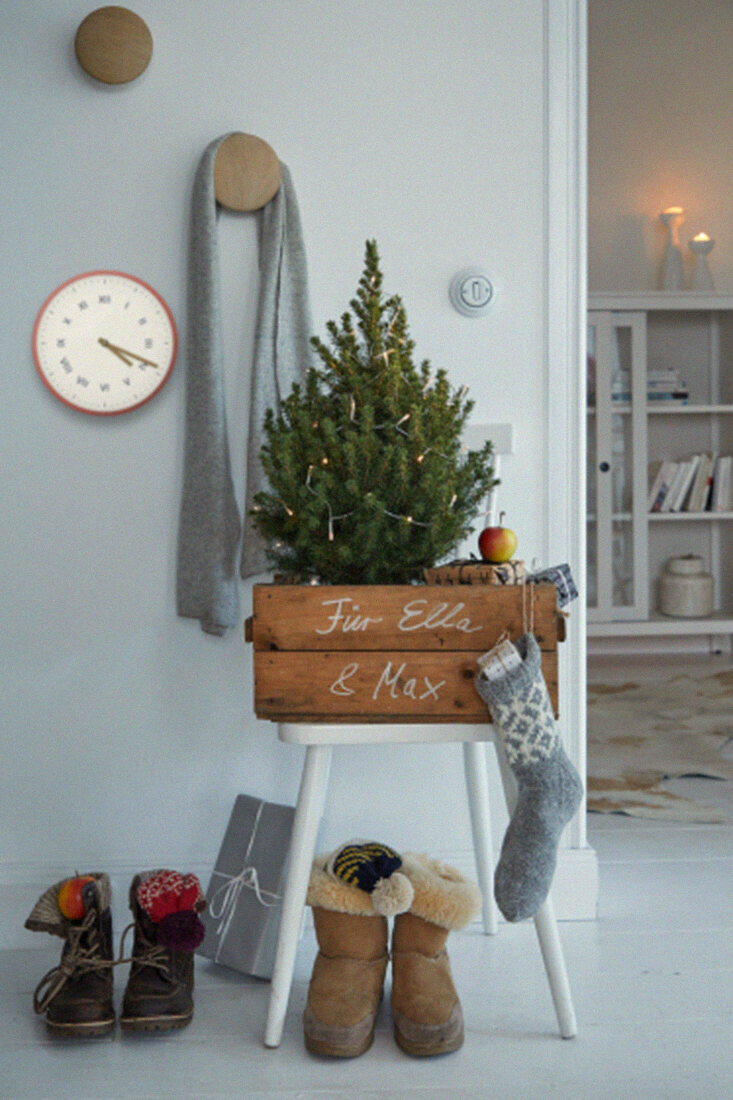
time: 4:19
